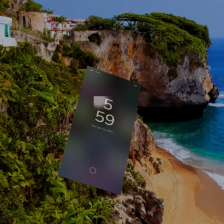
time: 5:59
